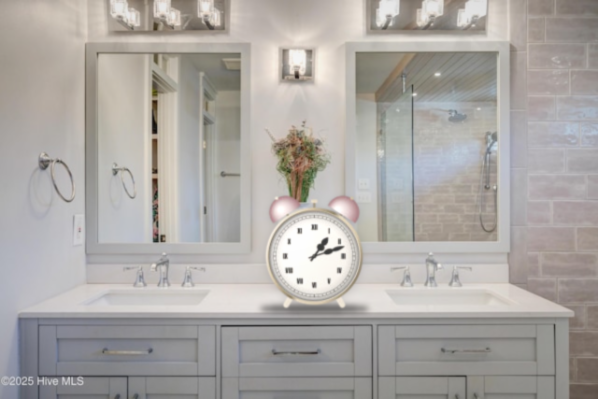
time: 1:12
